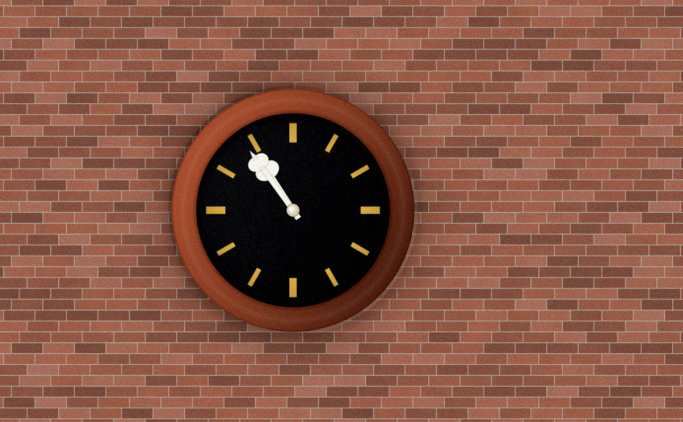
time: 10:54
